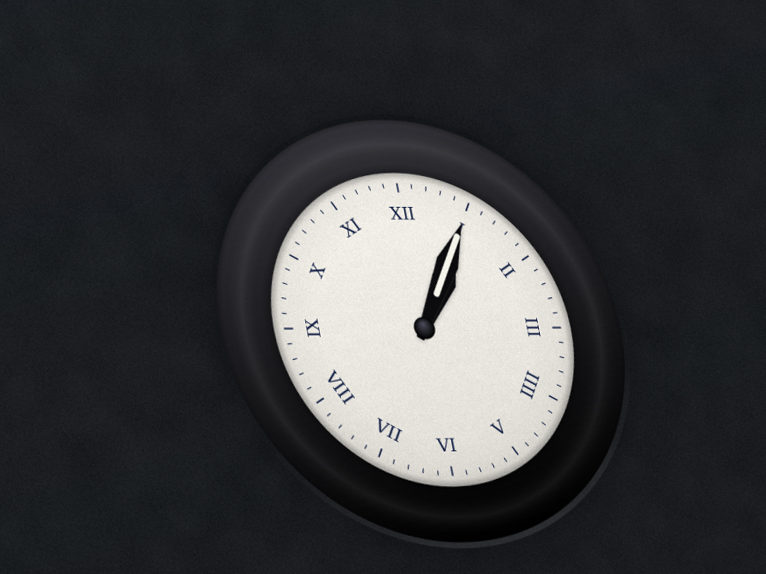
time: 1:05
